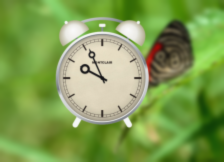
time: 9:56
